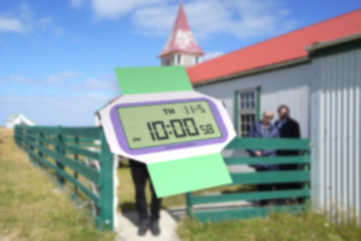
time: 10:00
